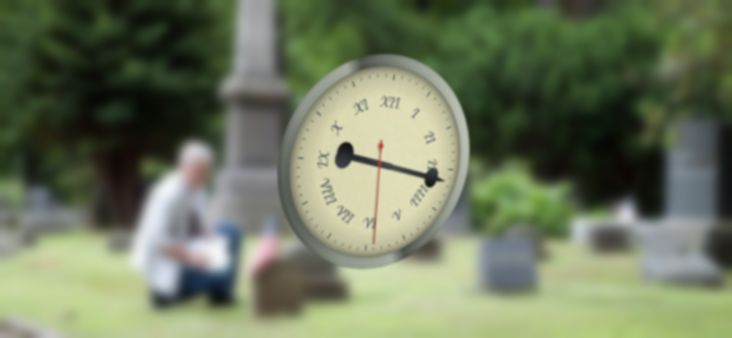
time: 9:16:29
